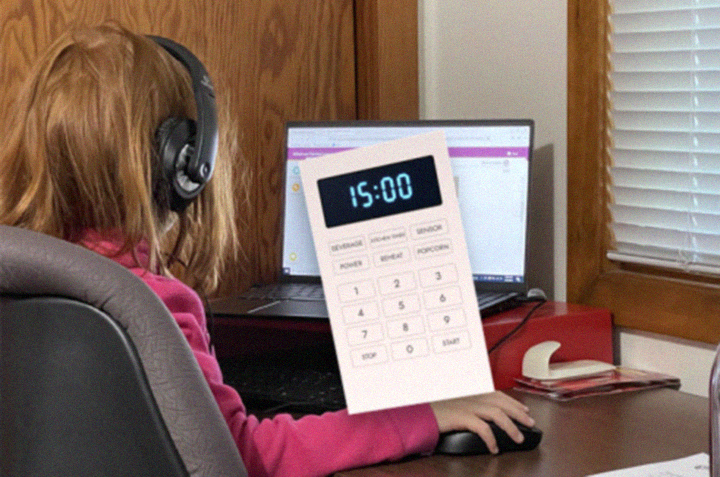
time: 15:00
